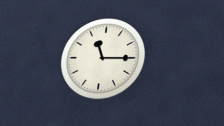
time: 11:15
